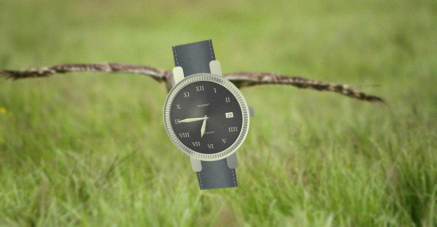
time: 6:45
